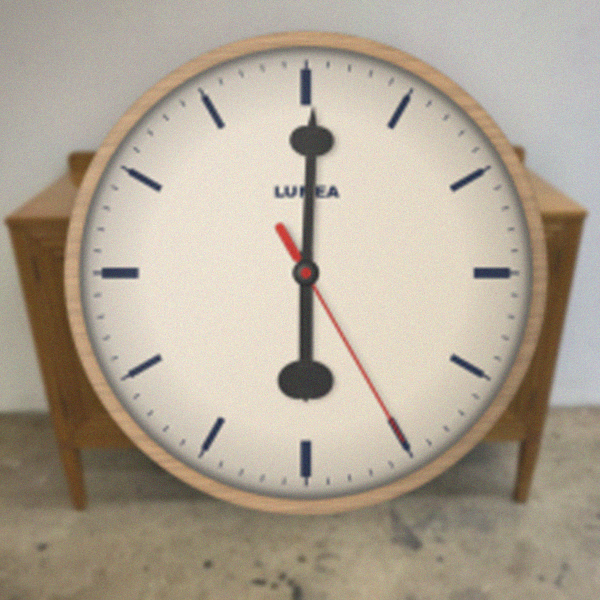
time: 6:00:25
